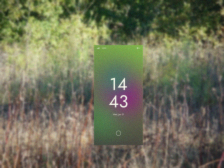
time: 14:43
